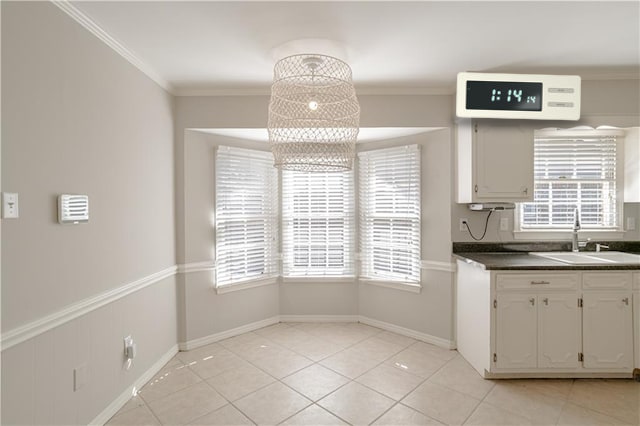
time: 1:14:14
